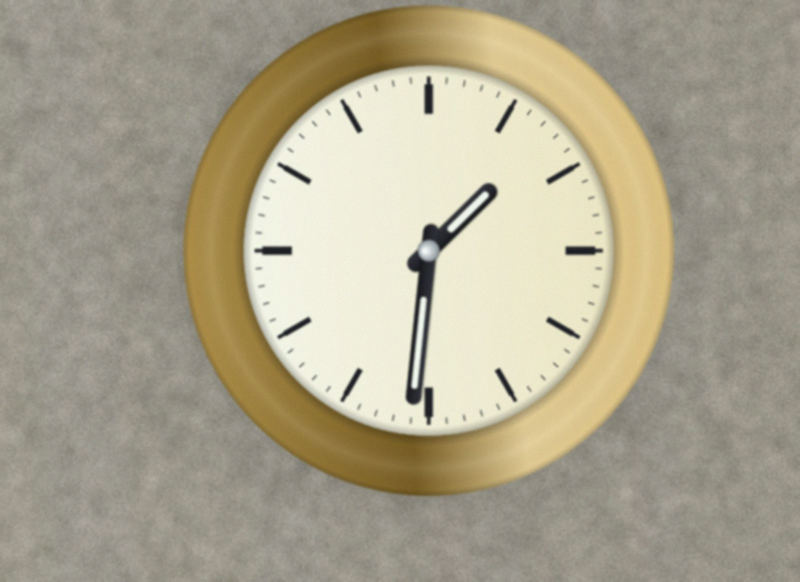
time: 1:31
